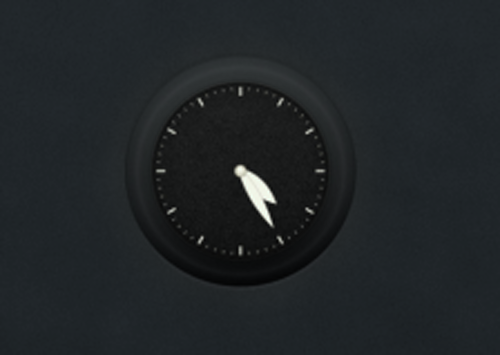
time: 4:25
